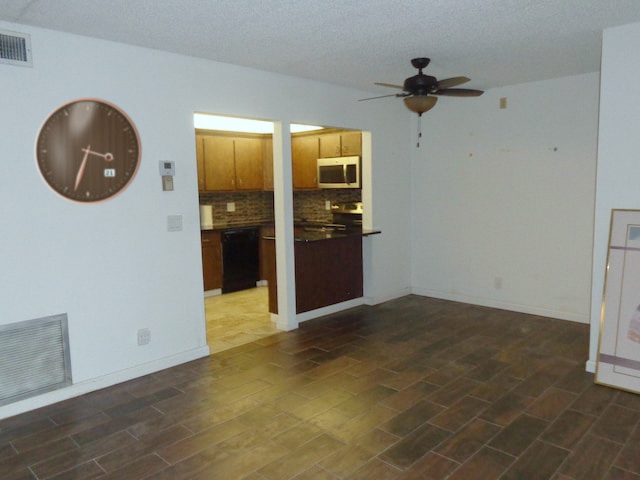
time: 3:33
